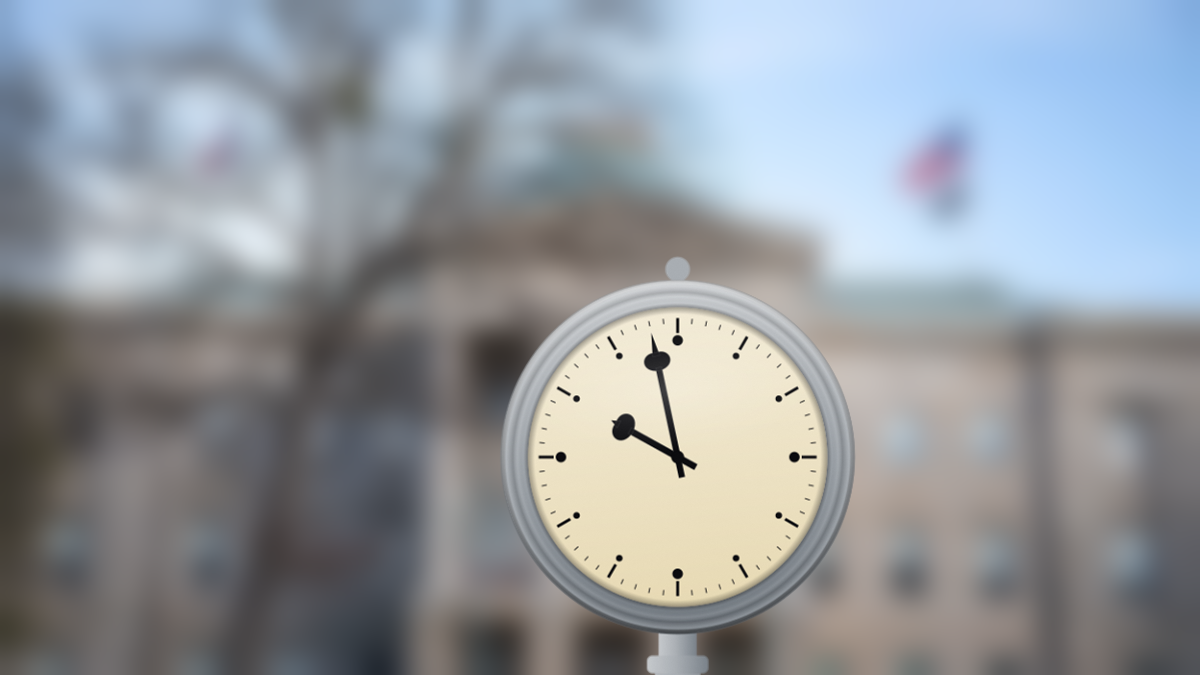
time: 9:58
